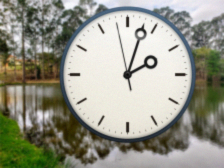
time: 2:02:58
